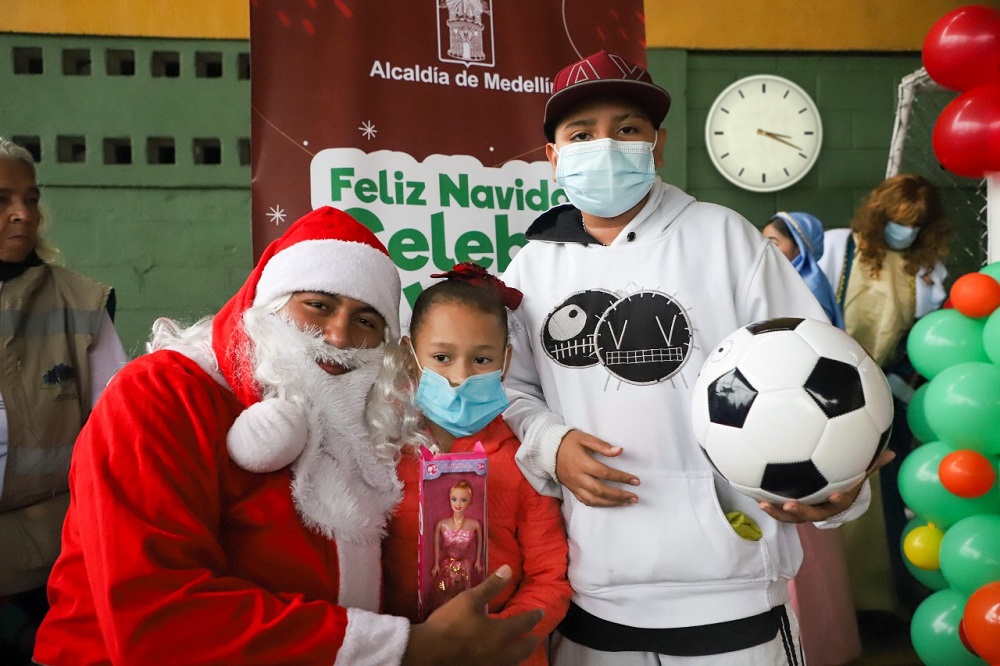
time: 3:19
